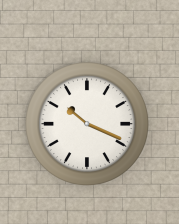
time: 10:19
